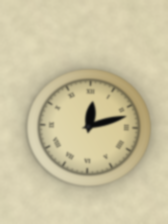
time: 12:12
